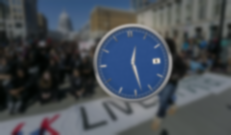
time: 12:28
